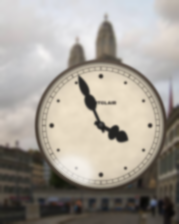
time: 3:56
